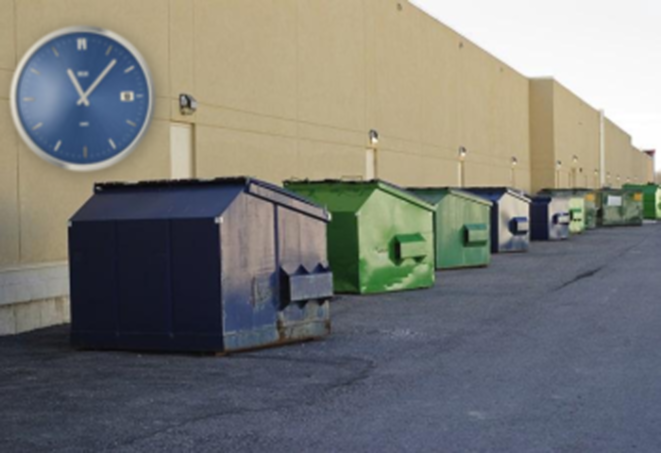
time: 11:07
